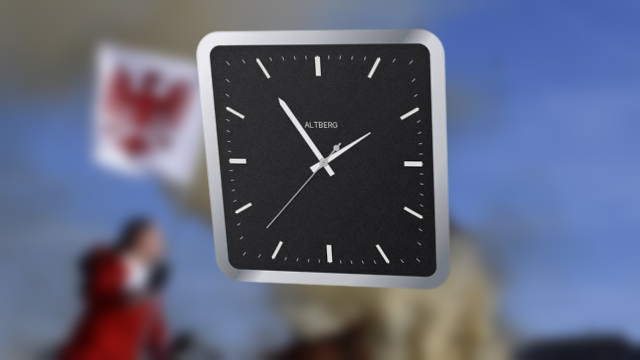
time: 1:54:37
